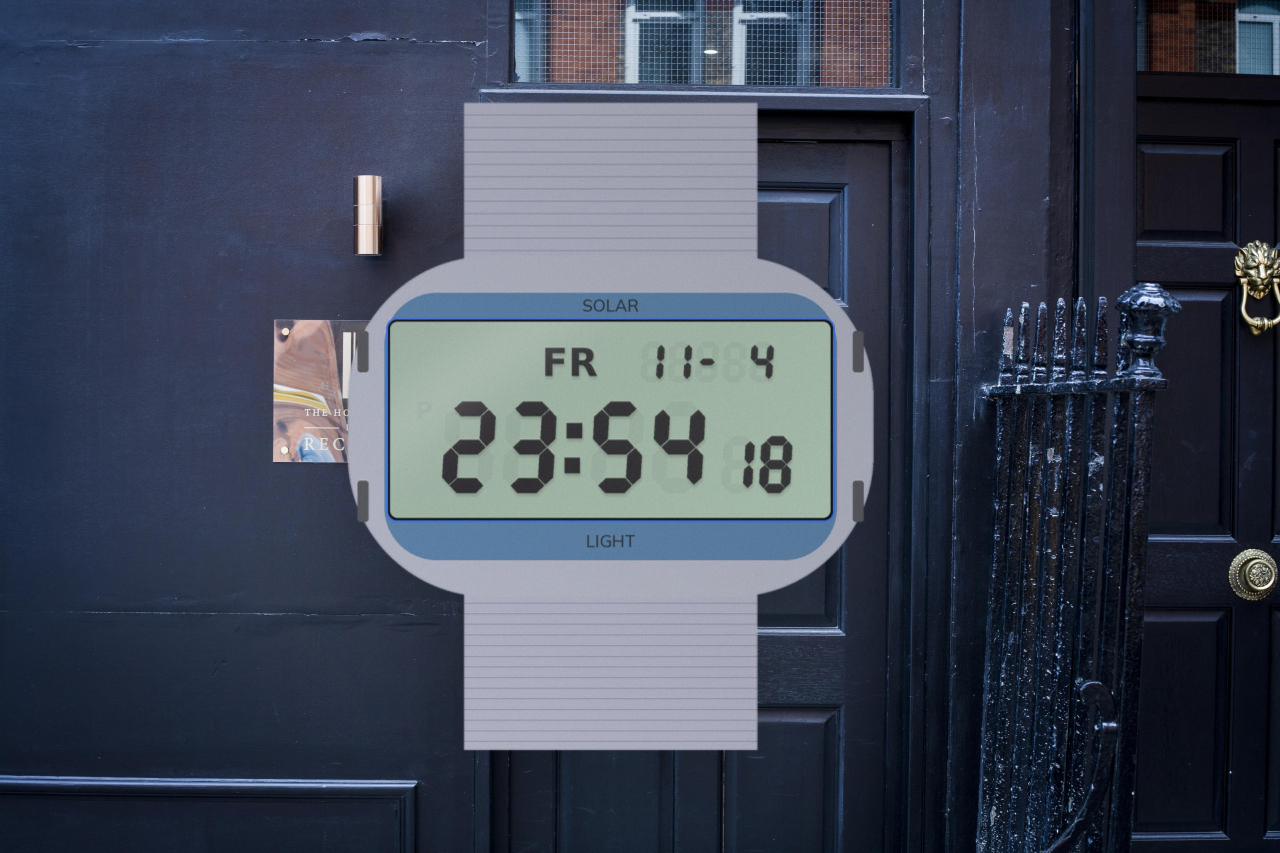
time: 23:54:18
